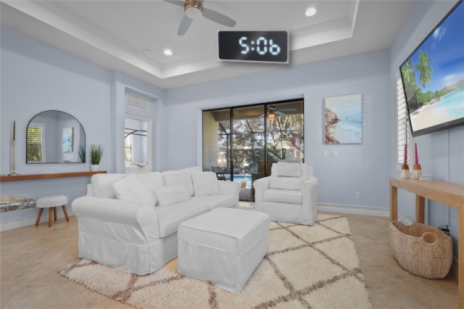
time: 5:06
